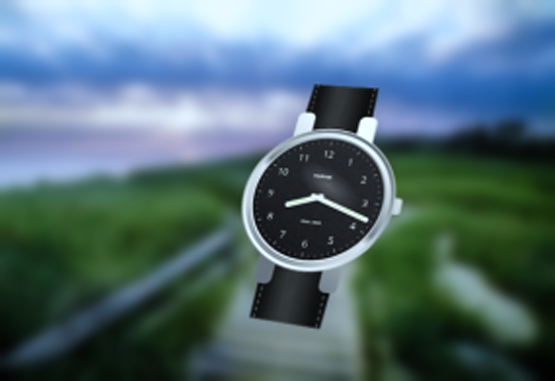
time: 8:18
